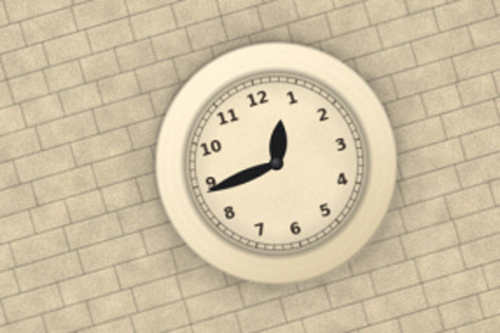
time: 12:44
